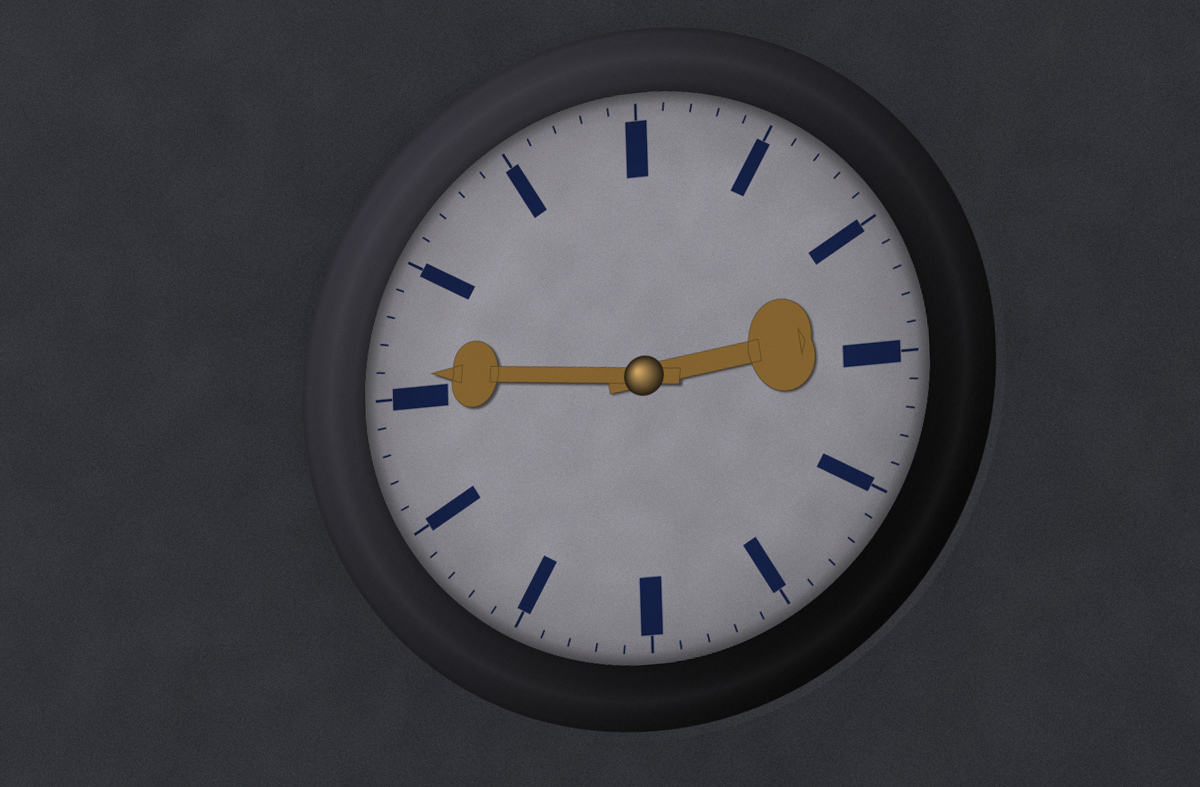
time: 2:46
